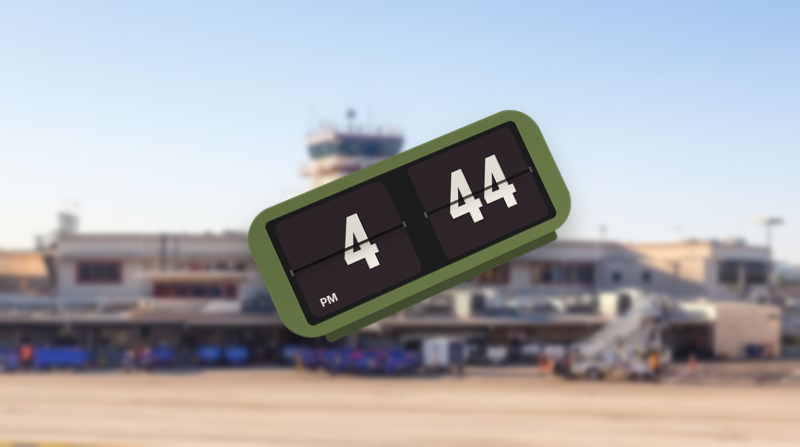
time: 4:44
